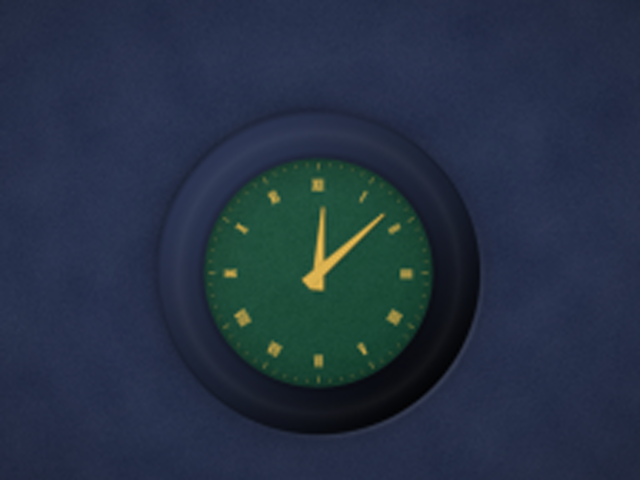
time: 12:08
